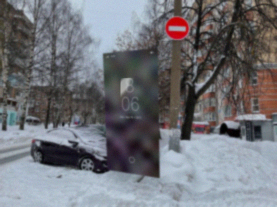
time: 8:06
